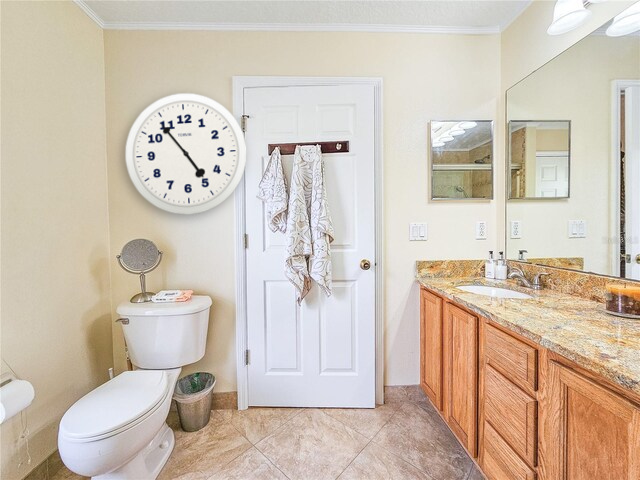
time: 4:54
